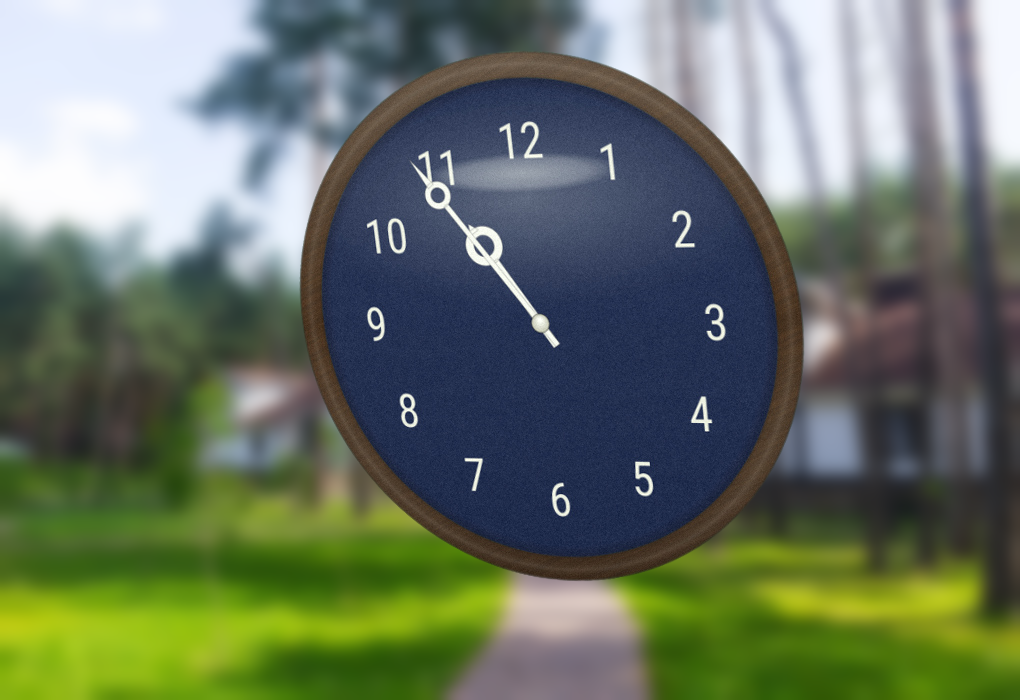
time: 10:54
